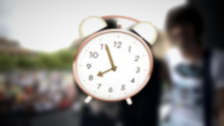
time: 7:56
